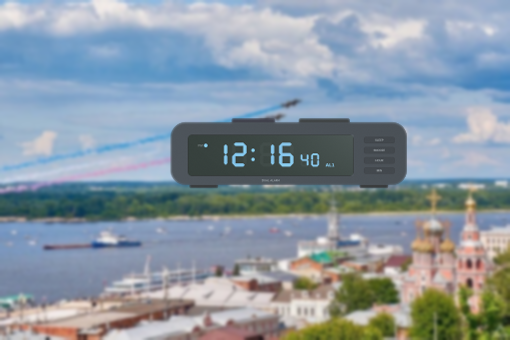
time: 12:16:40
